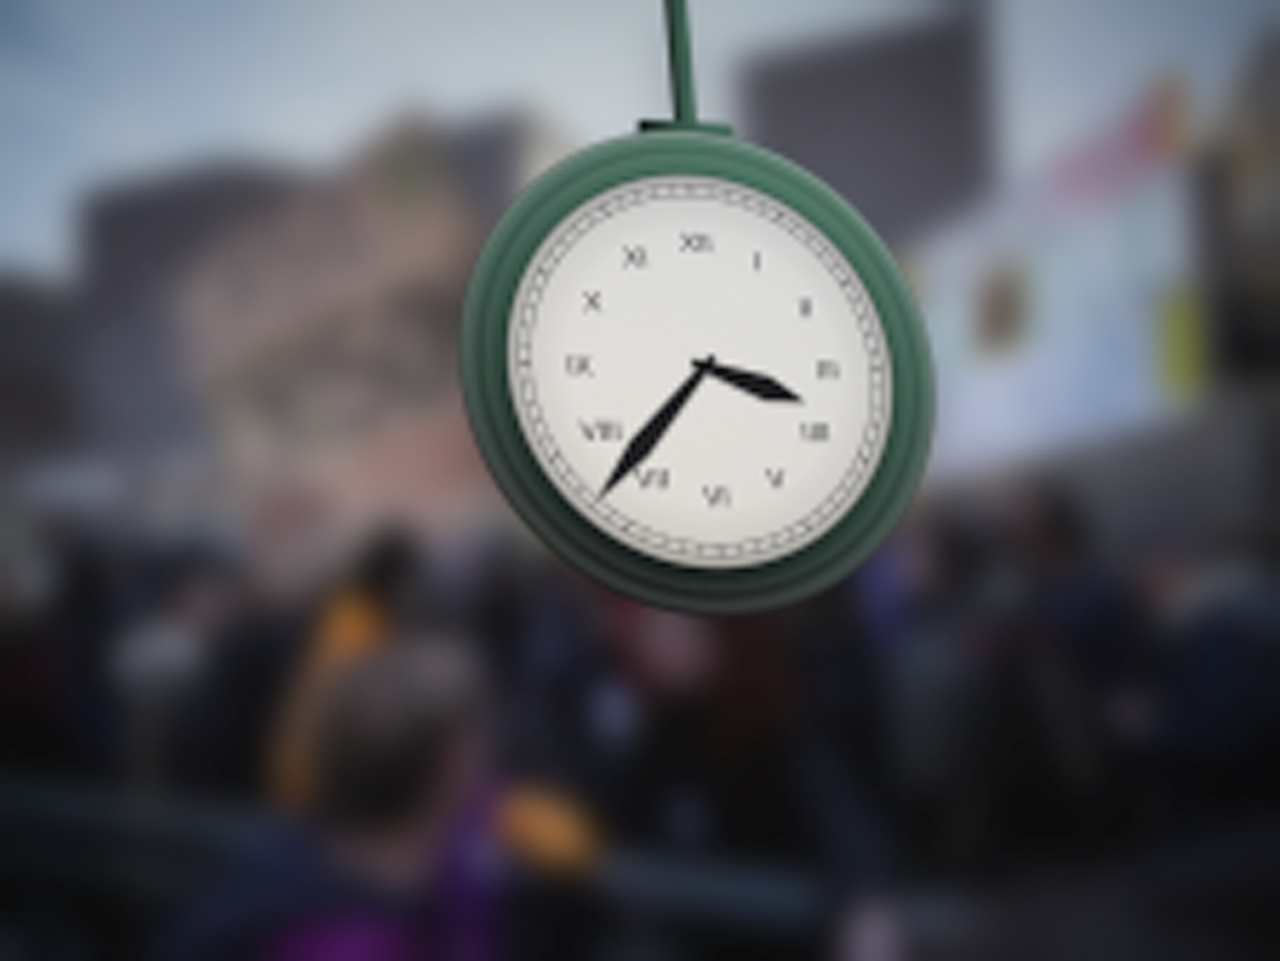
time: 3:37
